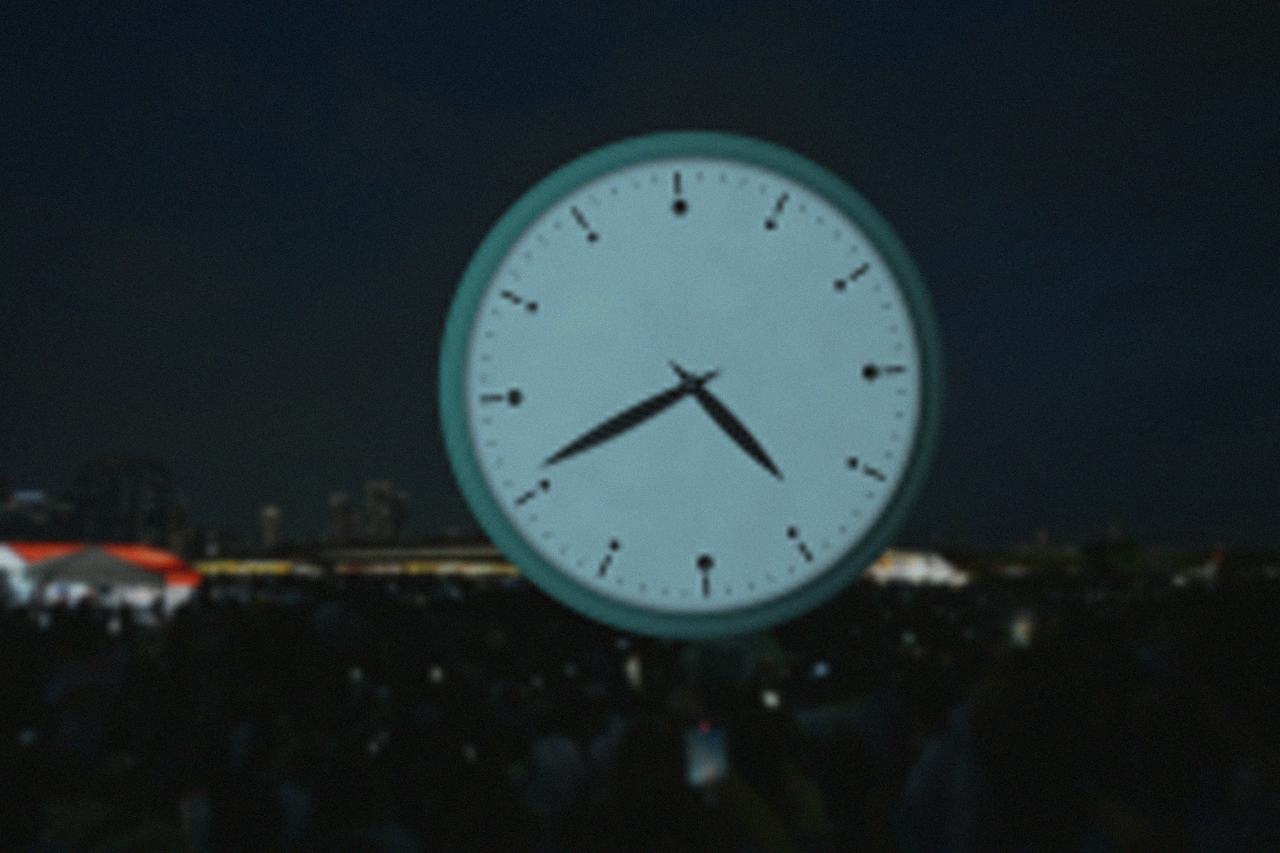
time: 4:41
